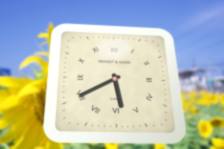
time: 5:40
